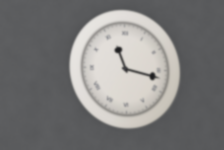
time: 11:17
